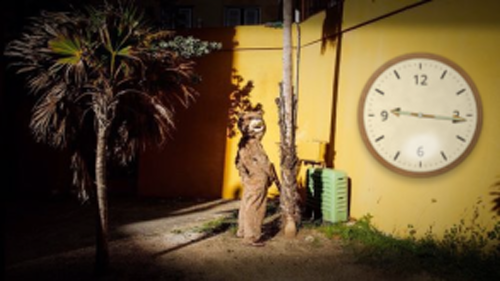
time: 9:16
